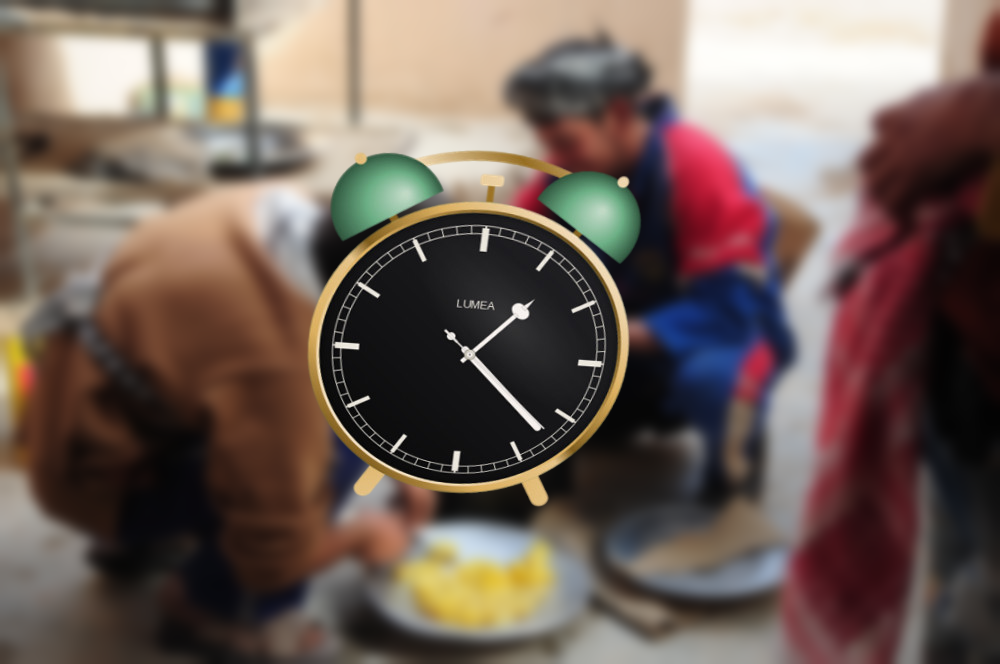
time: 1:22:22
